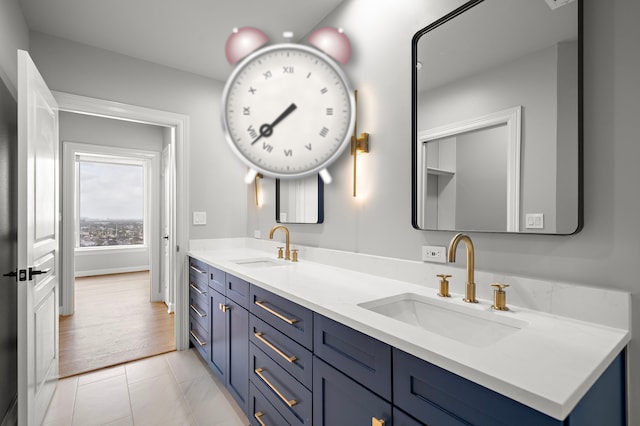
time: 7:38
